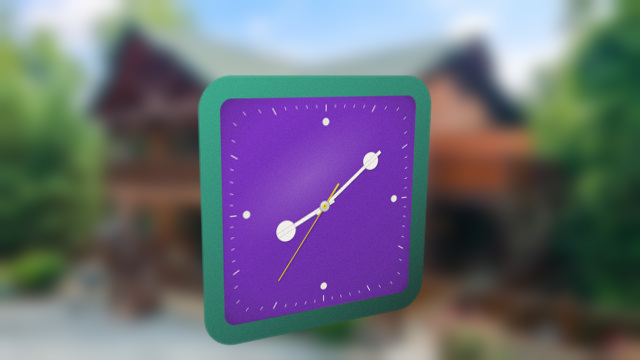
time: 8:08:36
